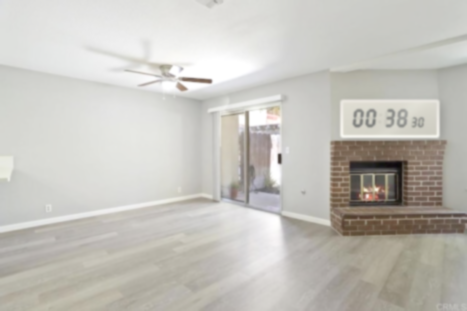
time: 0:38
